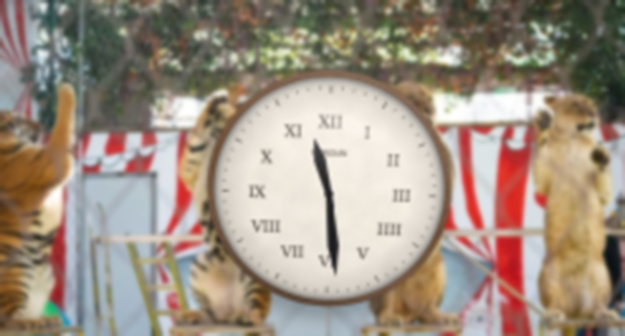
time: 11:29
